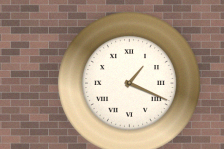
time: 1:19
